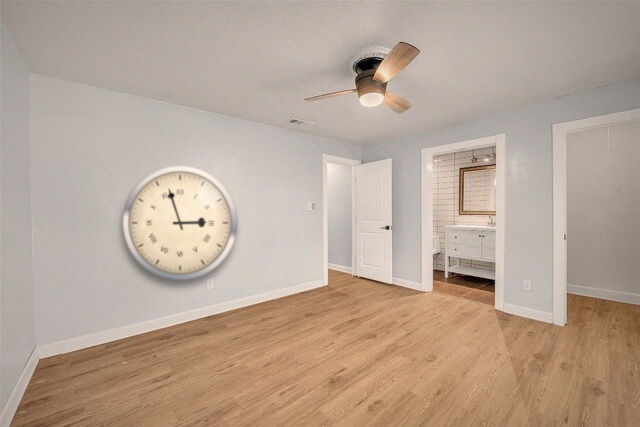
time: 2:57
